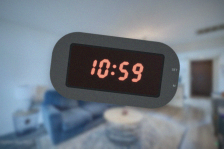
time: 10:59
